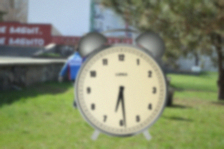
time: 6:29
